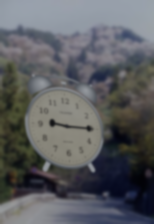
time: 9:15
